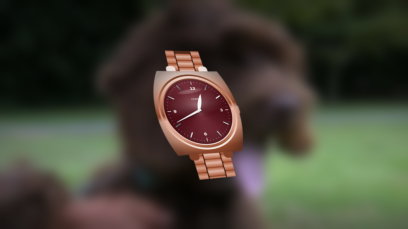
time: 12:41
